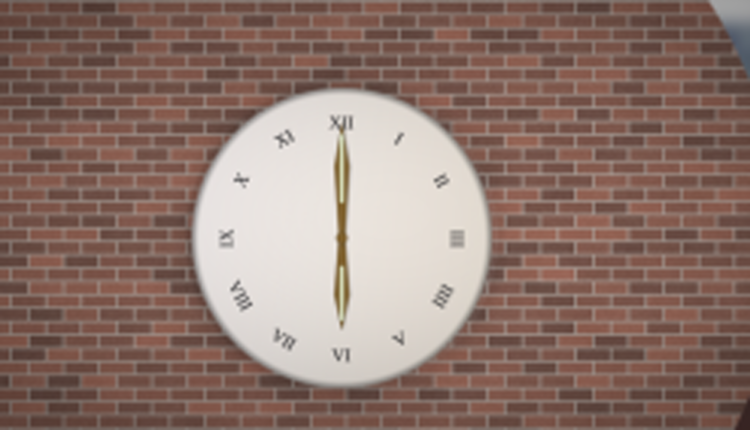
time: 6:00
